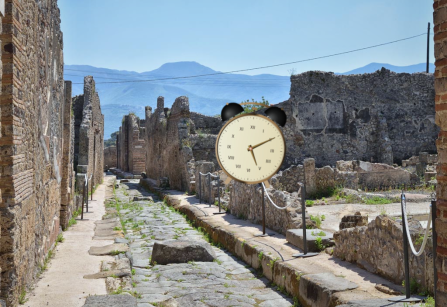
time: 5:10
